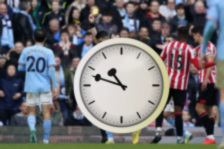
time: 10:48
